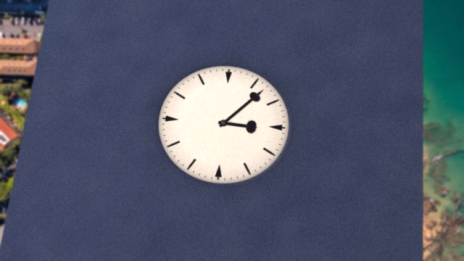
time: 3:07
